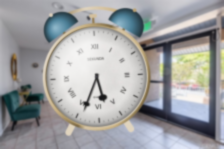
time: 5:34
